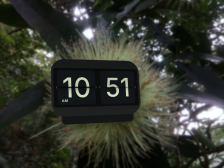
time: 10:51
